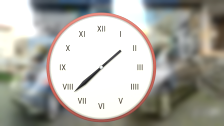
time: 1:38
